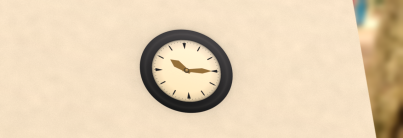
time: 10:15
